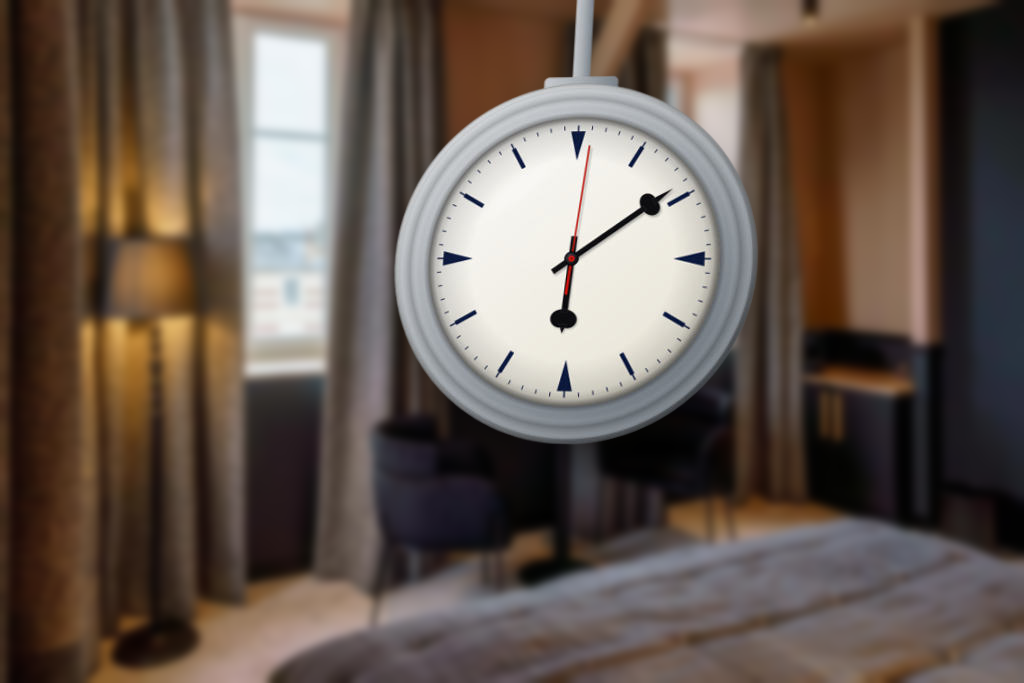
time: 6:09:01
